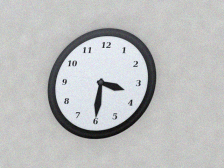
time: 3:30
